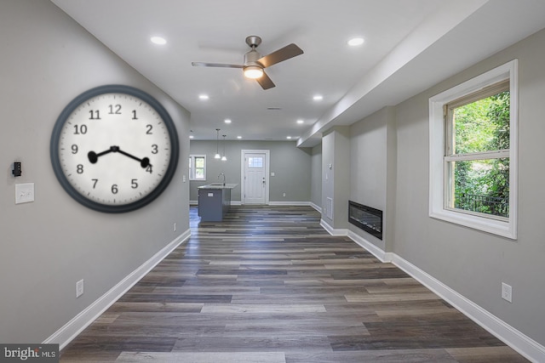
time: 8:19
